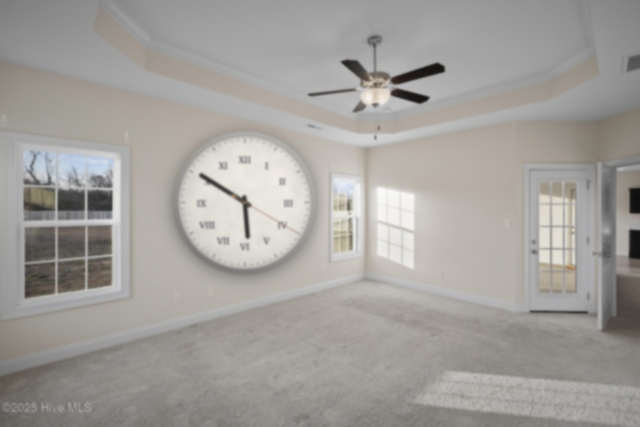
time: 5:50:20
